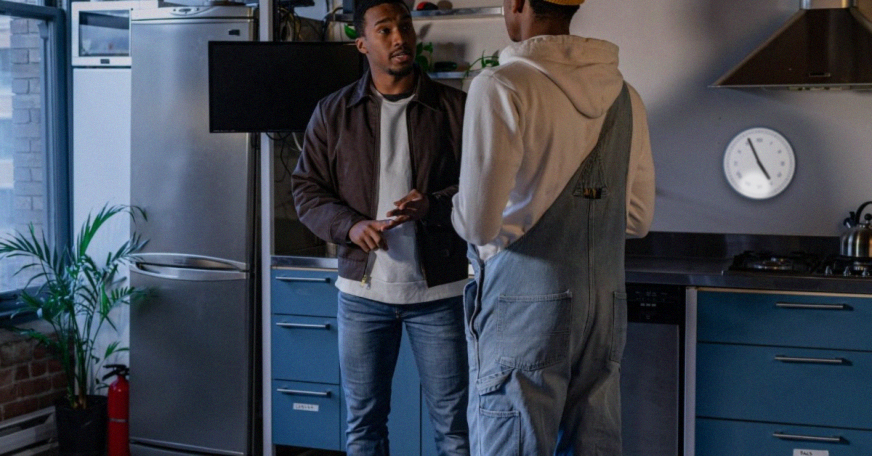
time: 4:56
